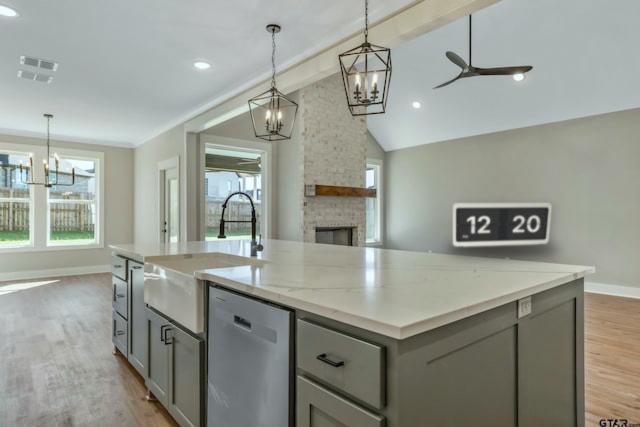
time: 12:20
